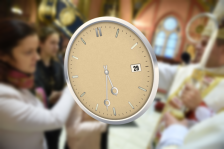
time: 5:32
